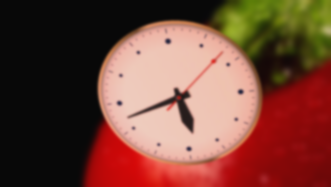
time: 5:42:08
